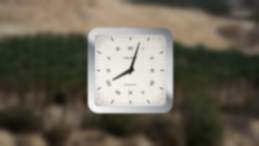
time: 8:03
